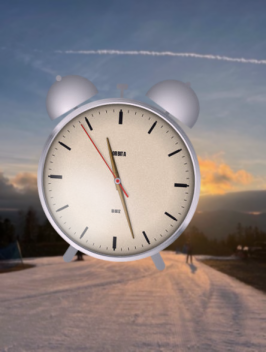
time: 11:26:54
